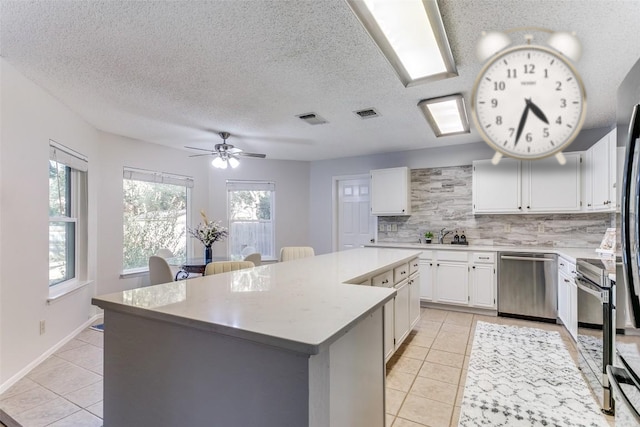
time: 4:33
